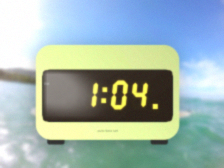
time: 1:04
